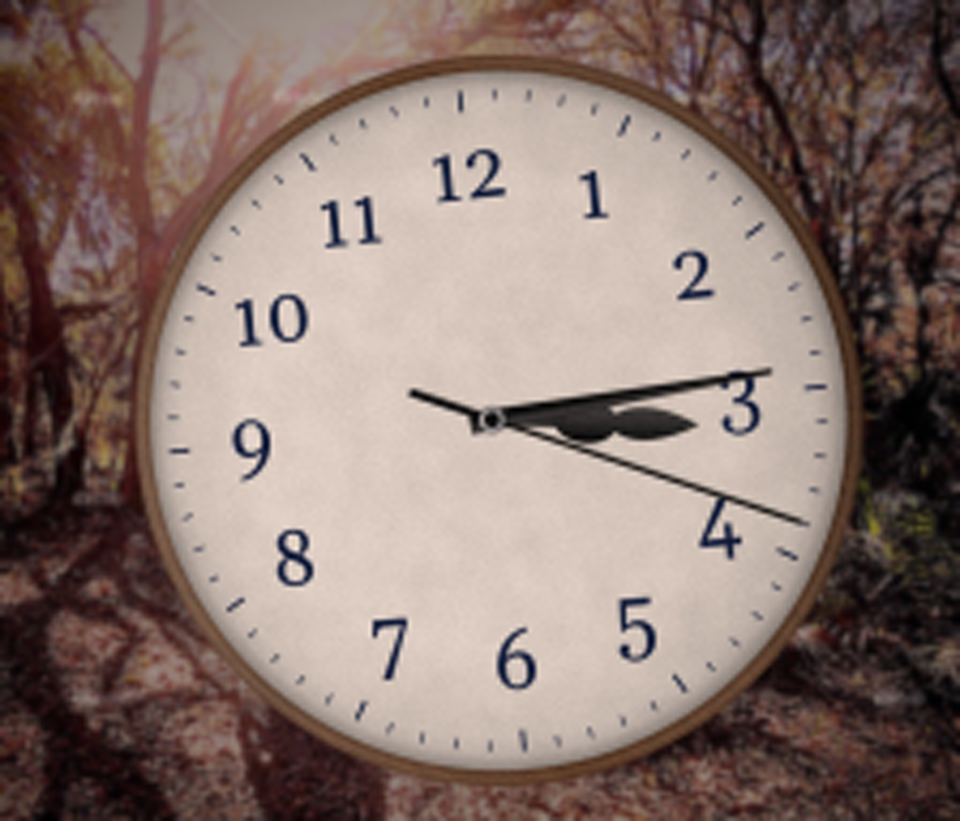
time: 3:14:19
